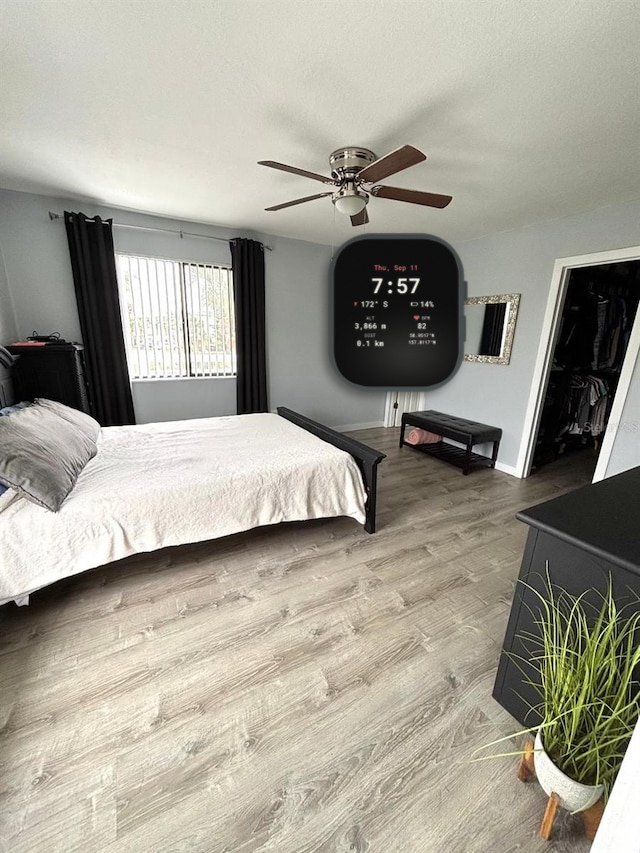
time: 7:57
